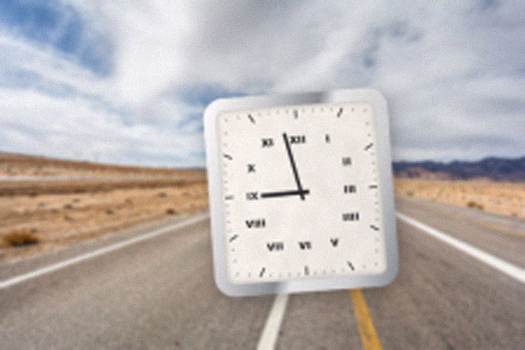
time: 8:58
